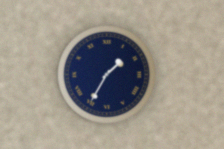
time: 1:35
